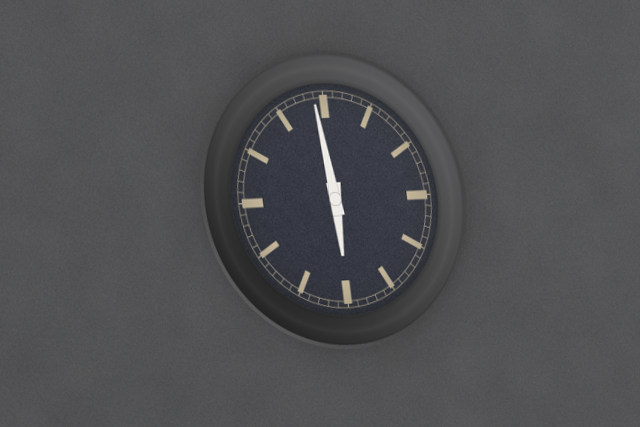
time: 5:59
